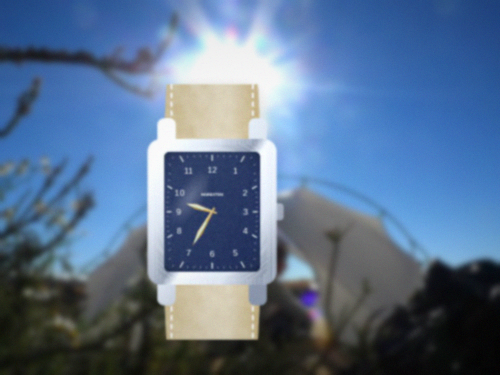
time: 9:35
